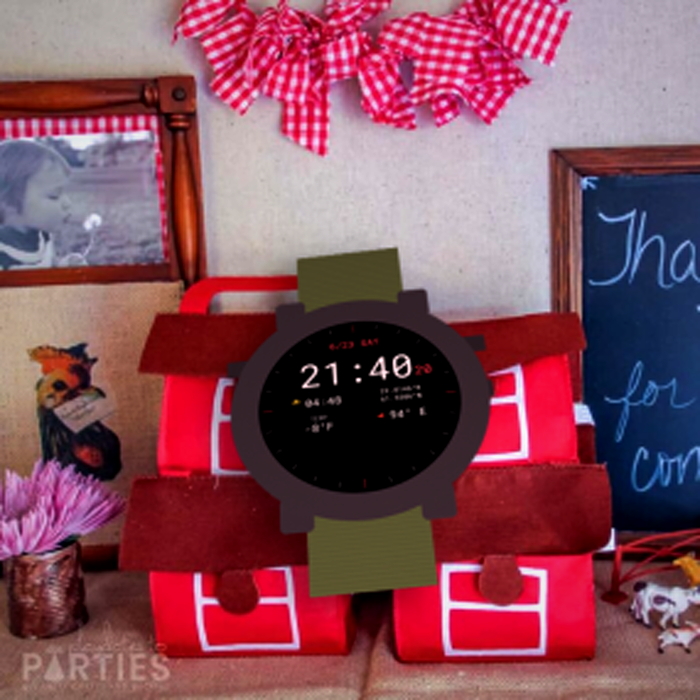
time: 21:40
